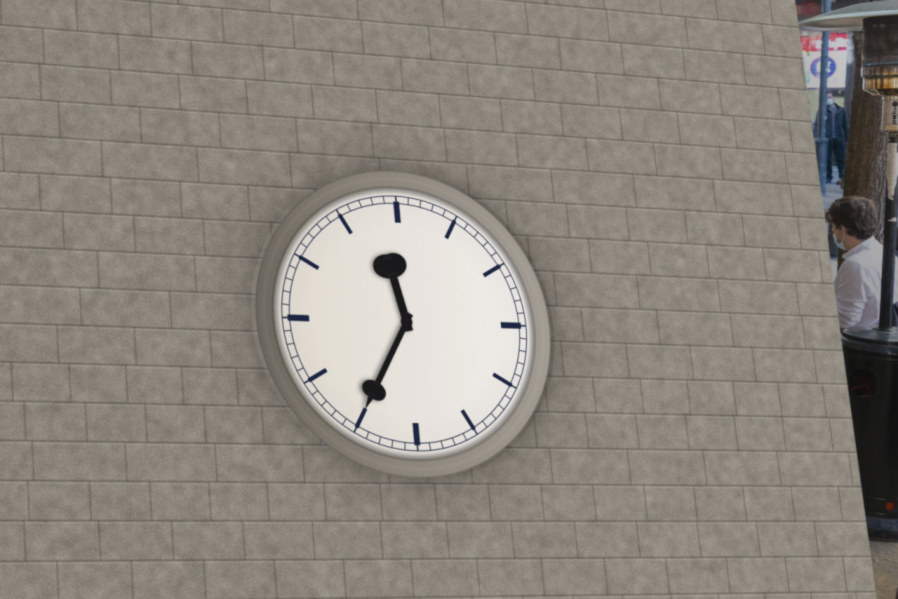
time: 11:35
